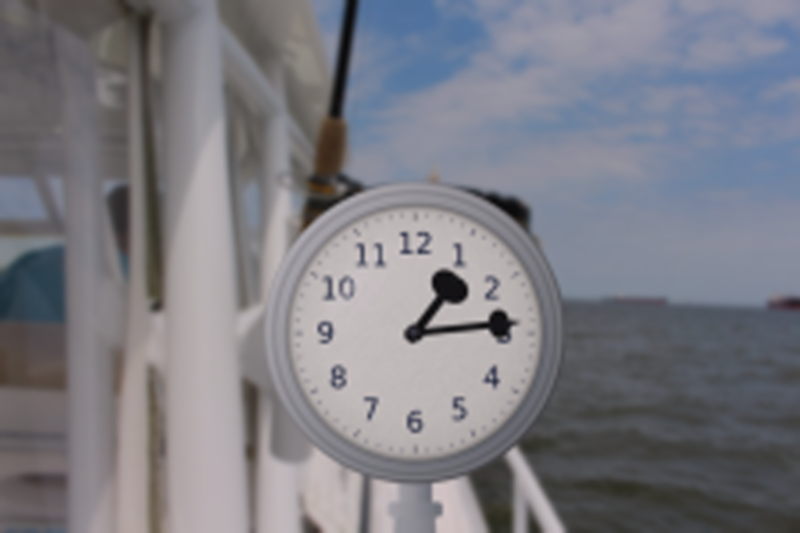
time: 1:14
